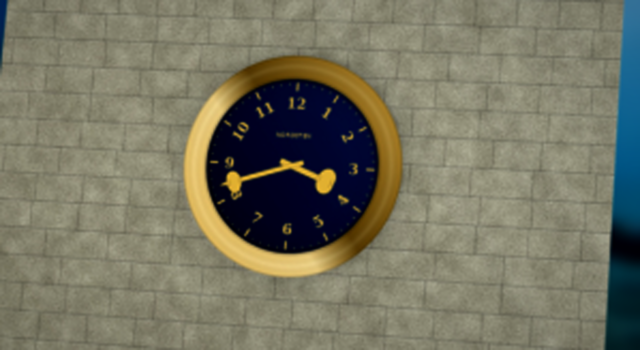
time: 3:42
